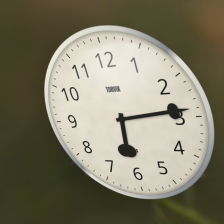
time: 6:14
